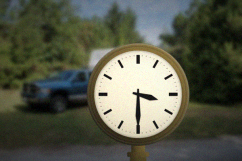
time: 3:30
